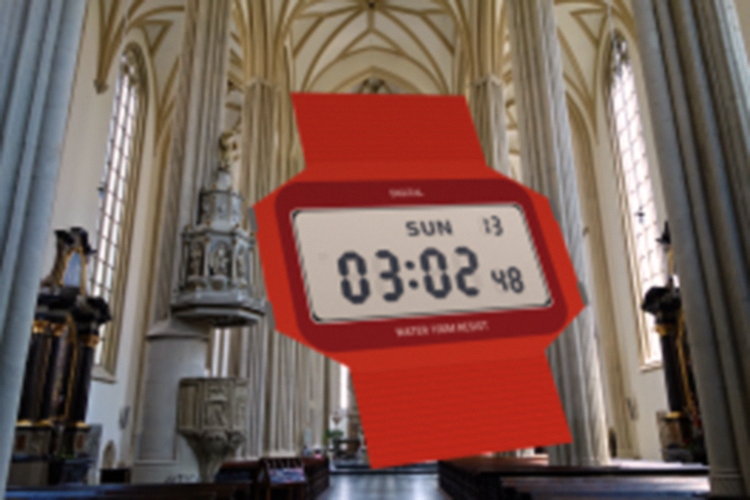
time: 3:02:48
